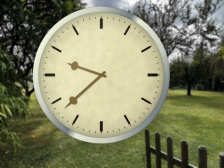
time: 9:38
